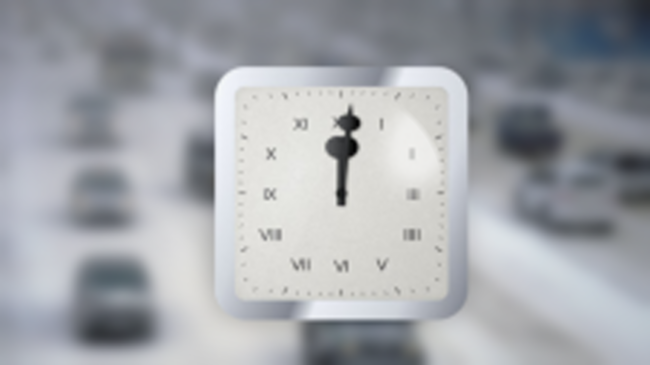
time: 12:01
